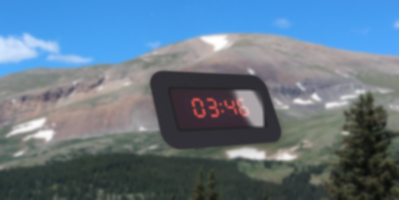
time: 3:46
